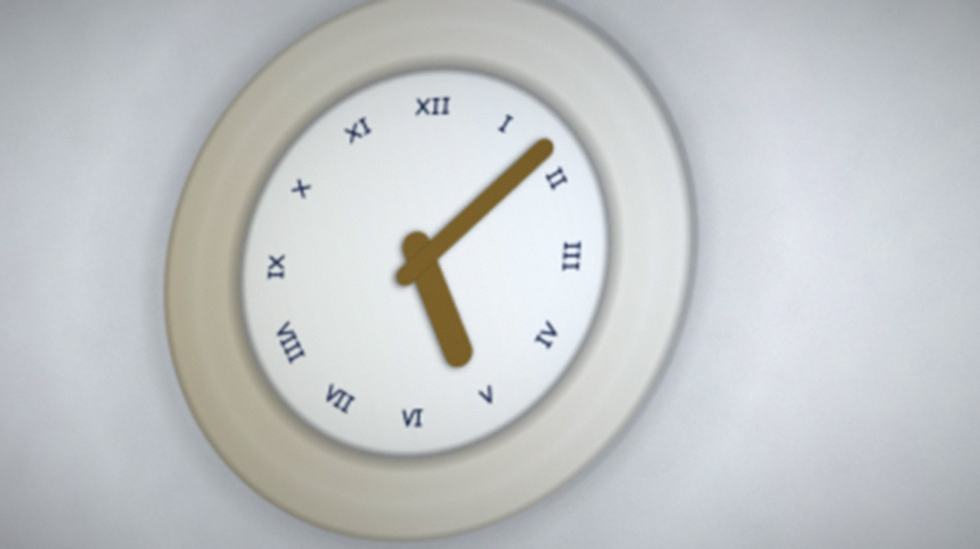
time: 5:08
